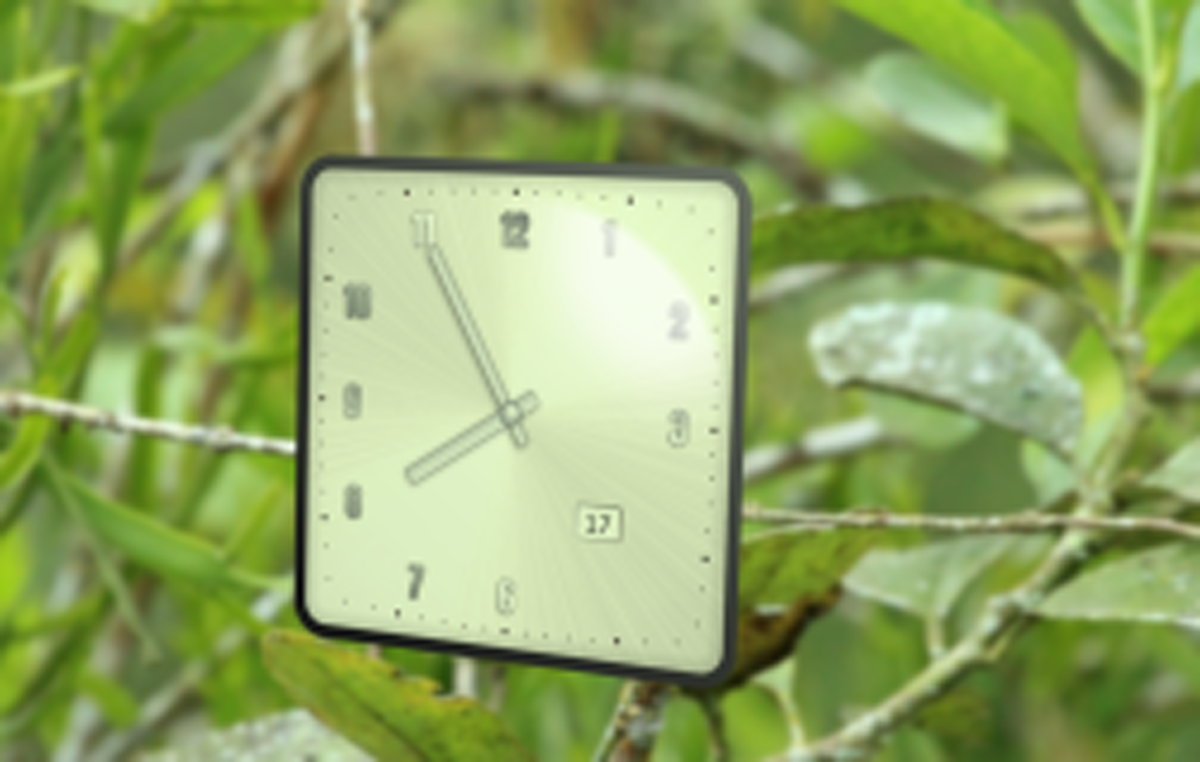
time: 7:55
